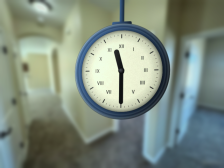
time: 11:30
